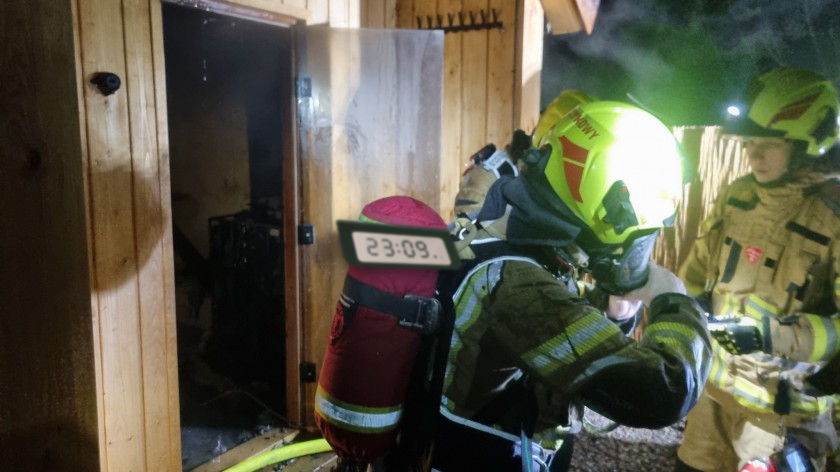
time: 23:09
